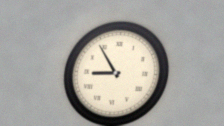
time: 8:54
